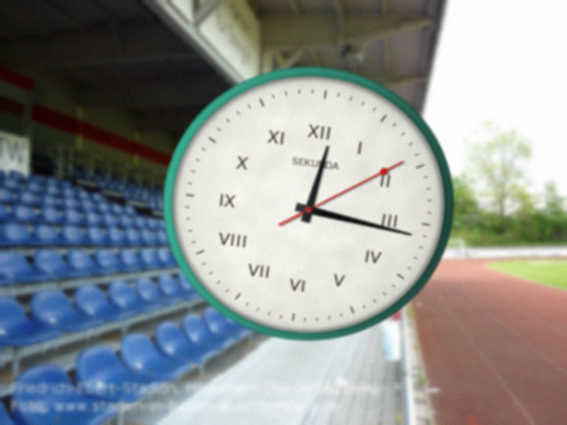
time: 12:16:09
